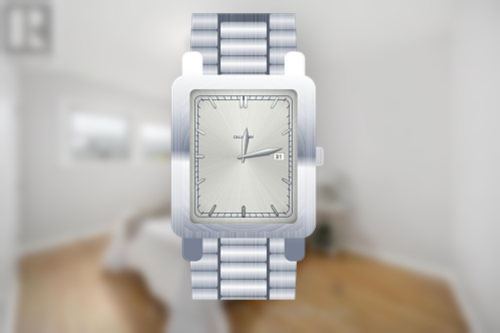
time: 12:13
